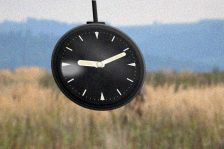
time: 9:11
